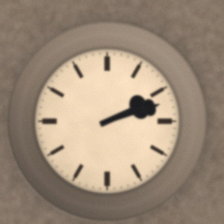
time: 2:12
